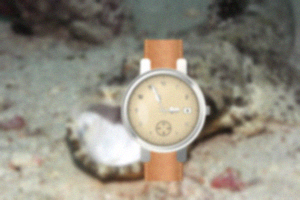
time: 2:56
